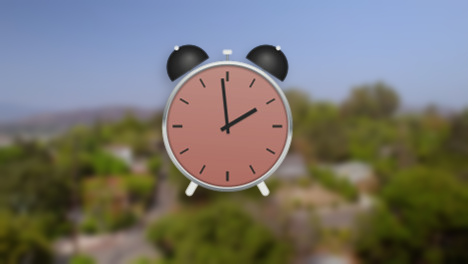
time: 1:59
